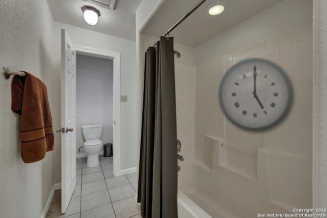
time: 5:00
